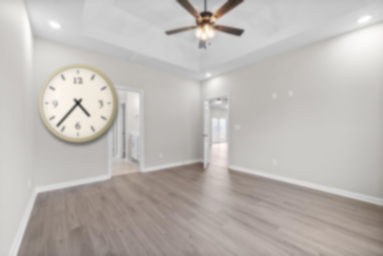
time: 4:37
